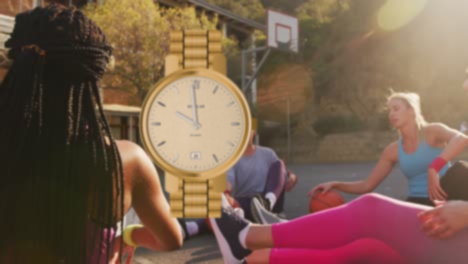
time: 9:59
